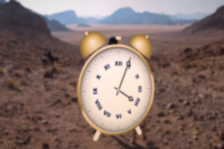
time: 4:04
